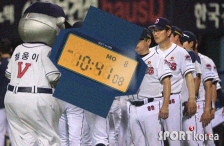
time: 10:41:08
